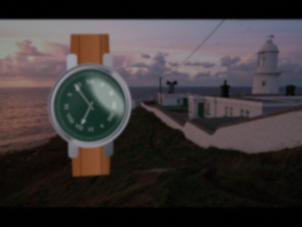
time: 6:54
